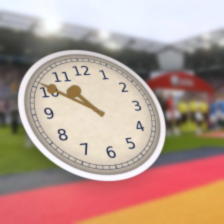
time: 10:51
